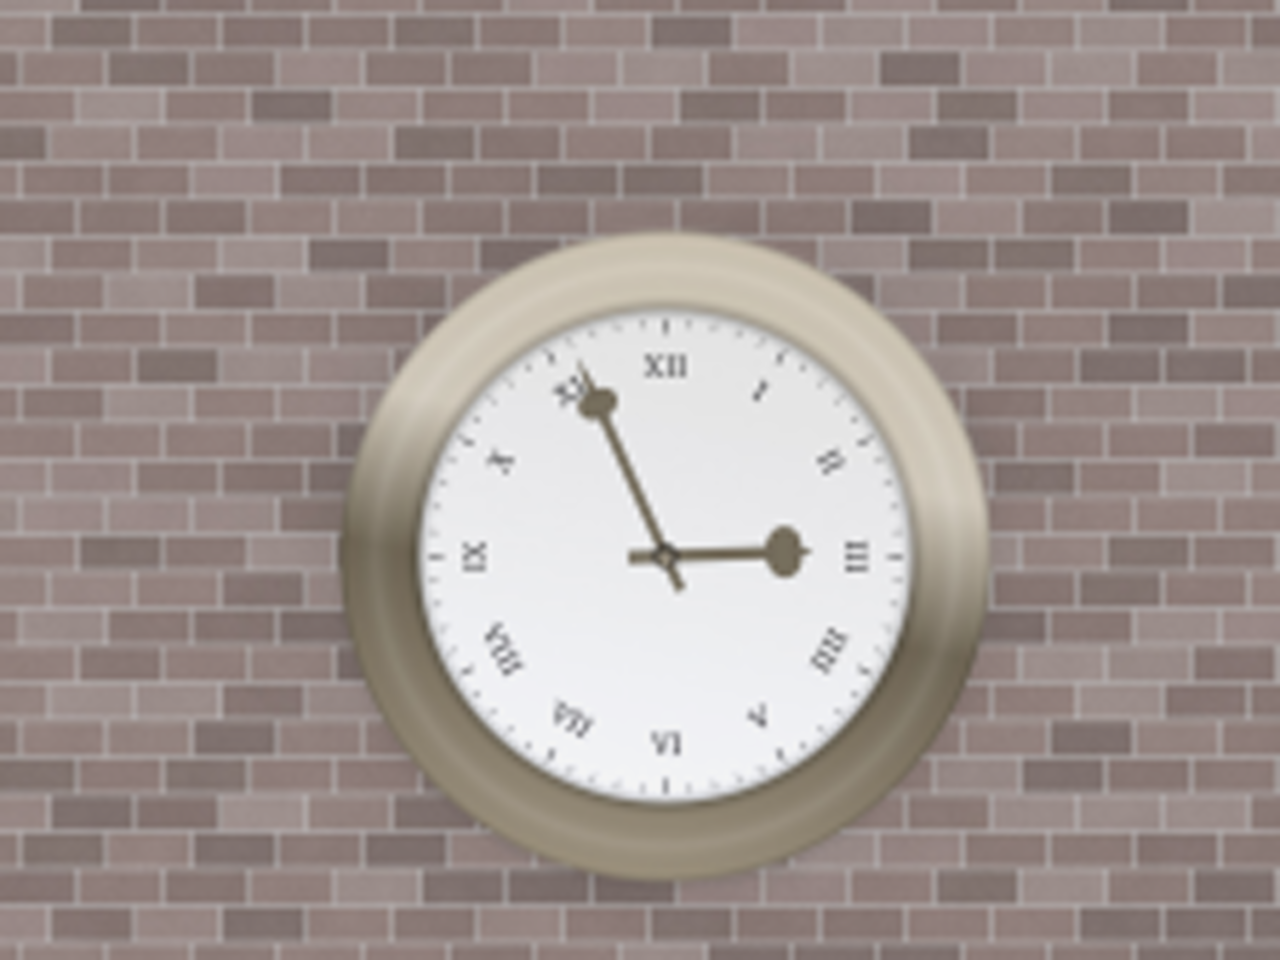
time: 2:56
